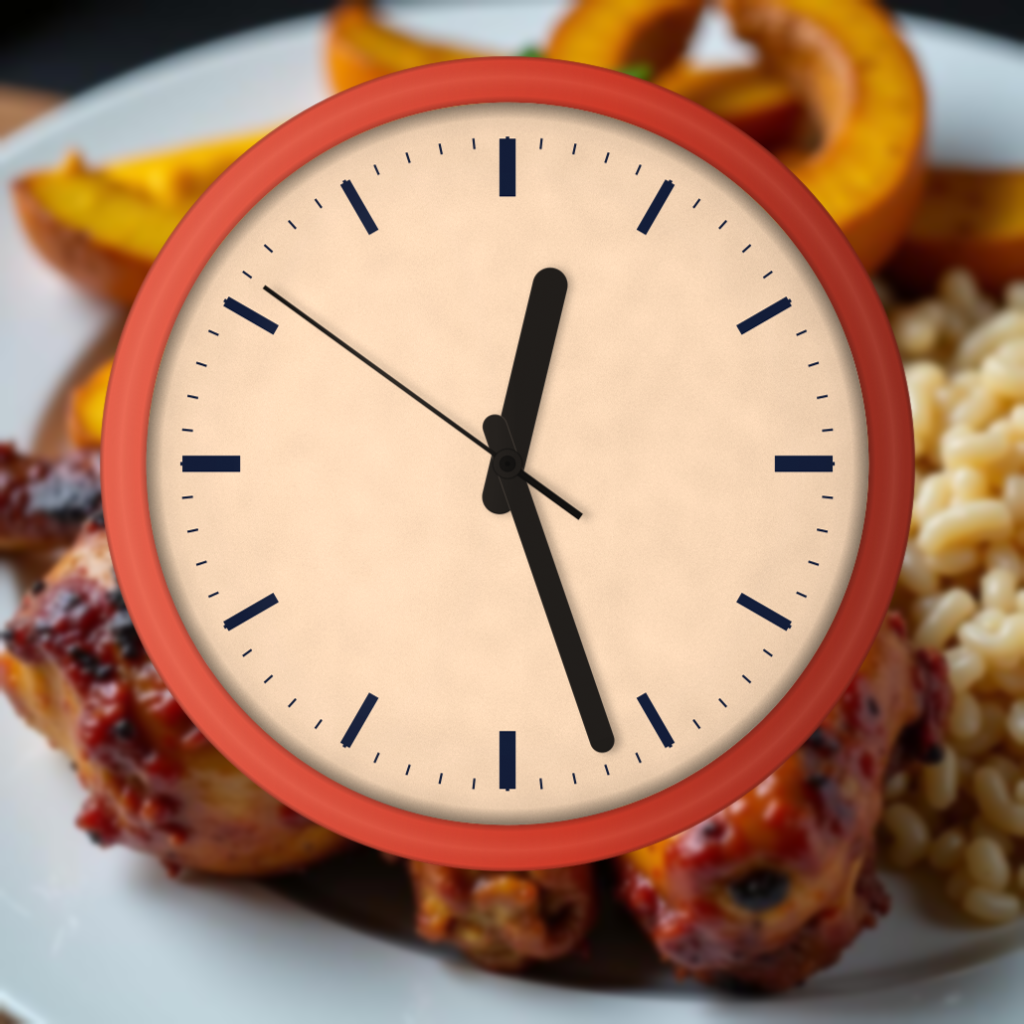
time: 12:26:51
